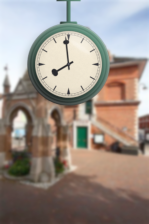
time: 7:59
